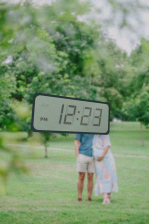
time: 12:23
